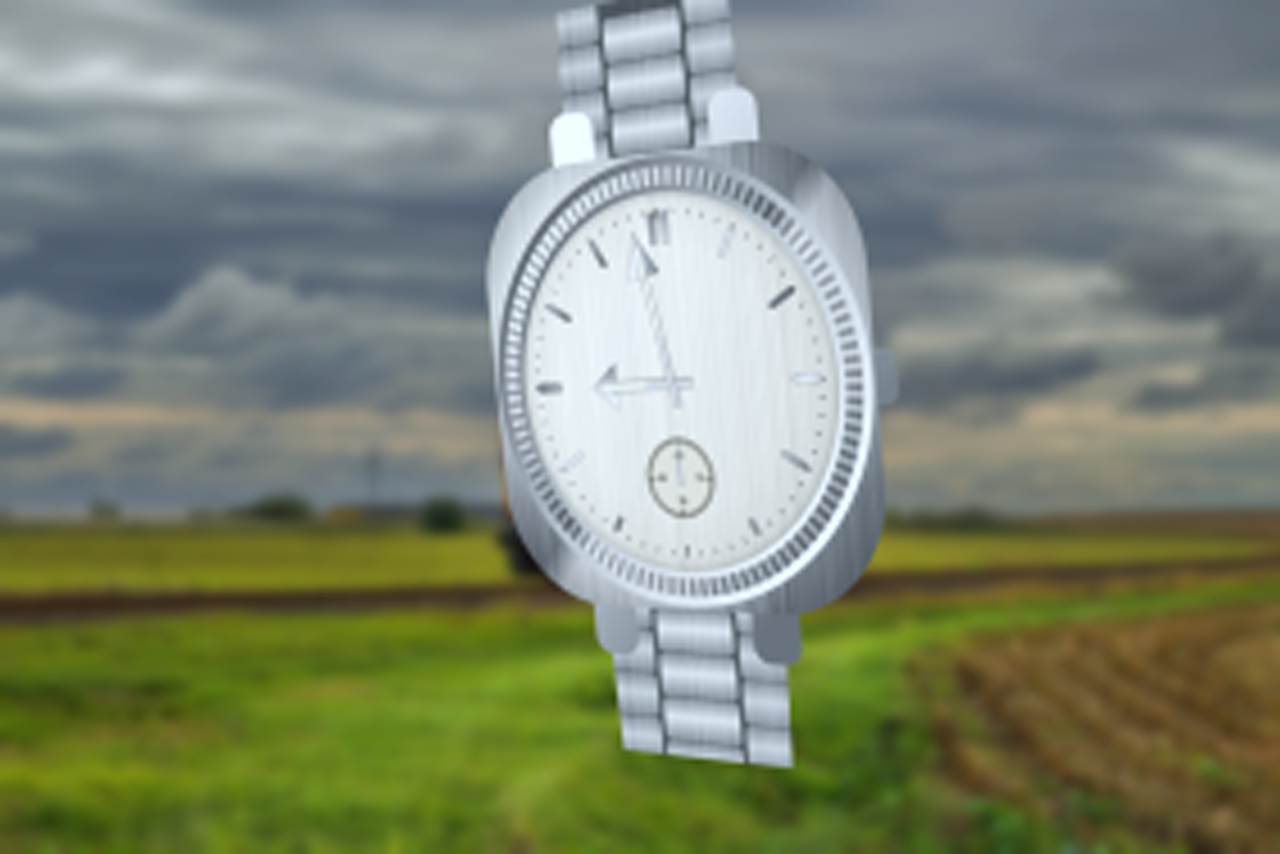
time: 8:58
